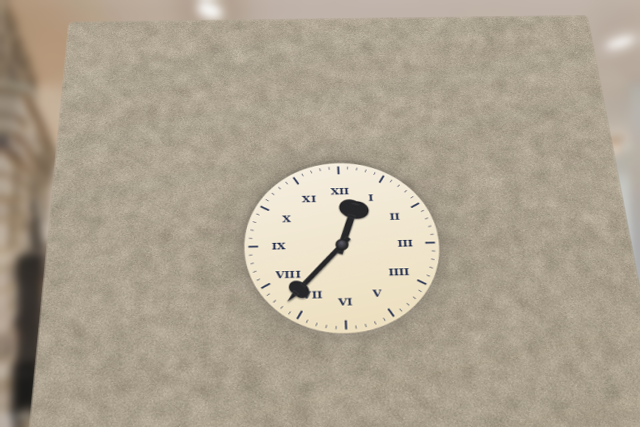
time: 12:37
